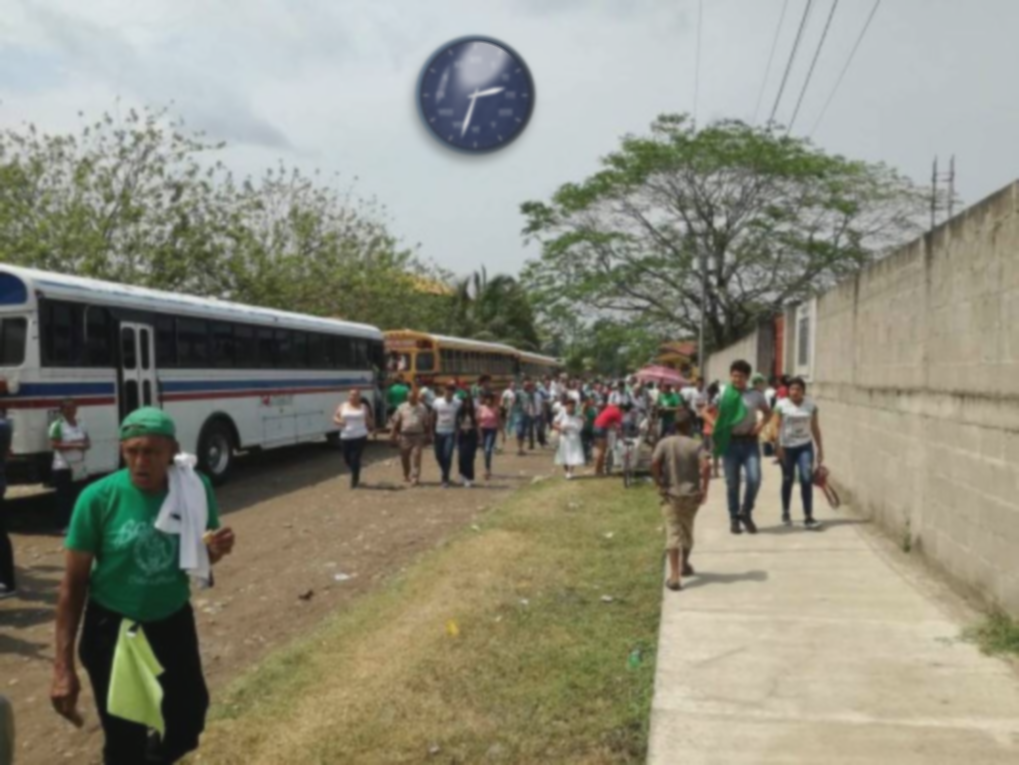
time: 2:33
